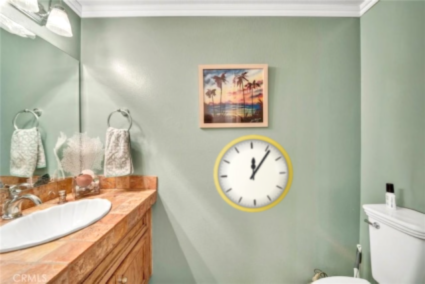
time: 12:06
